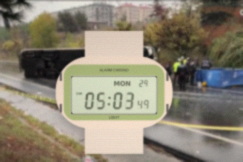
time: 5:03
